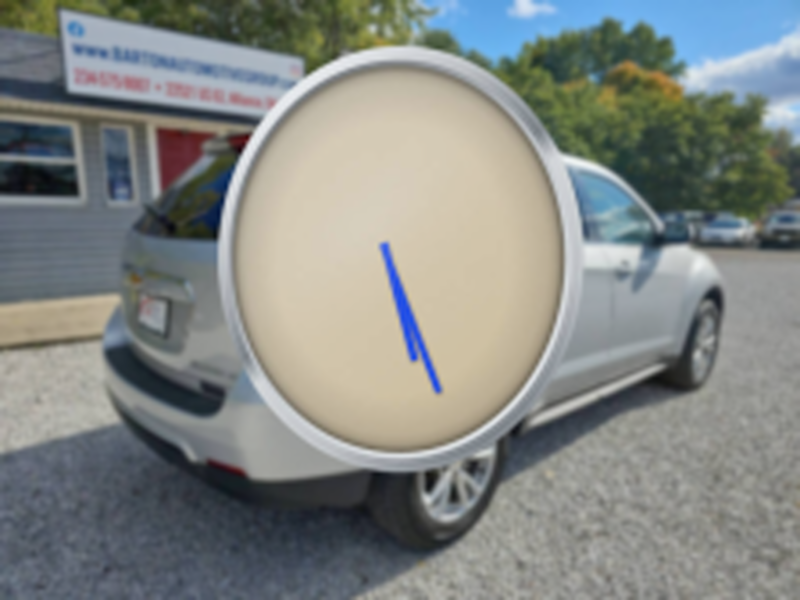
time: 5:26
